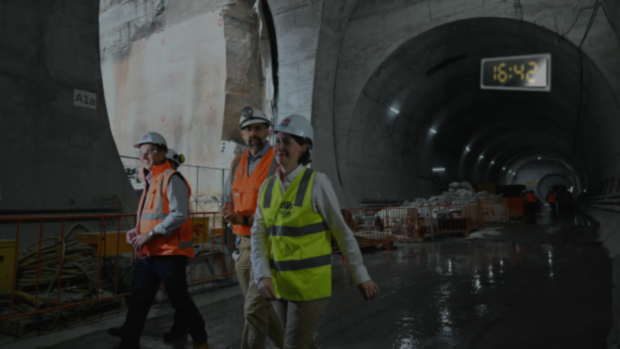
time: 16:42
